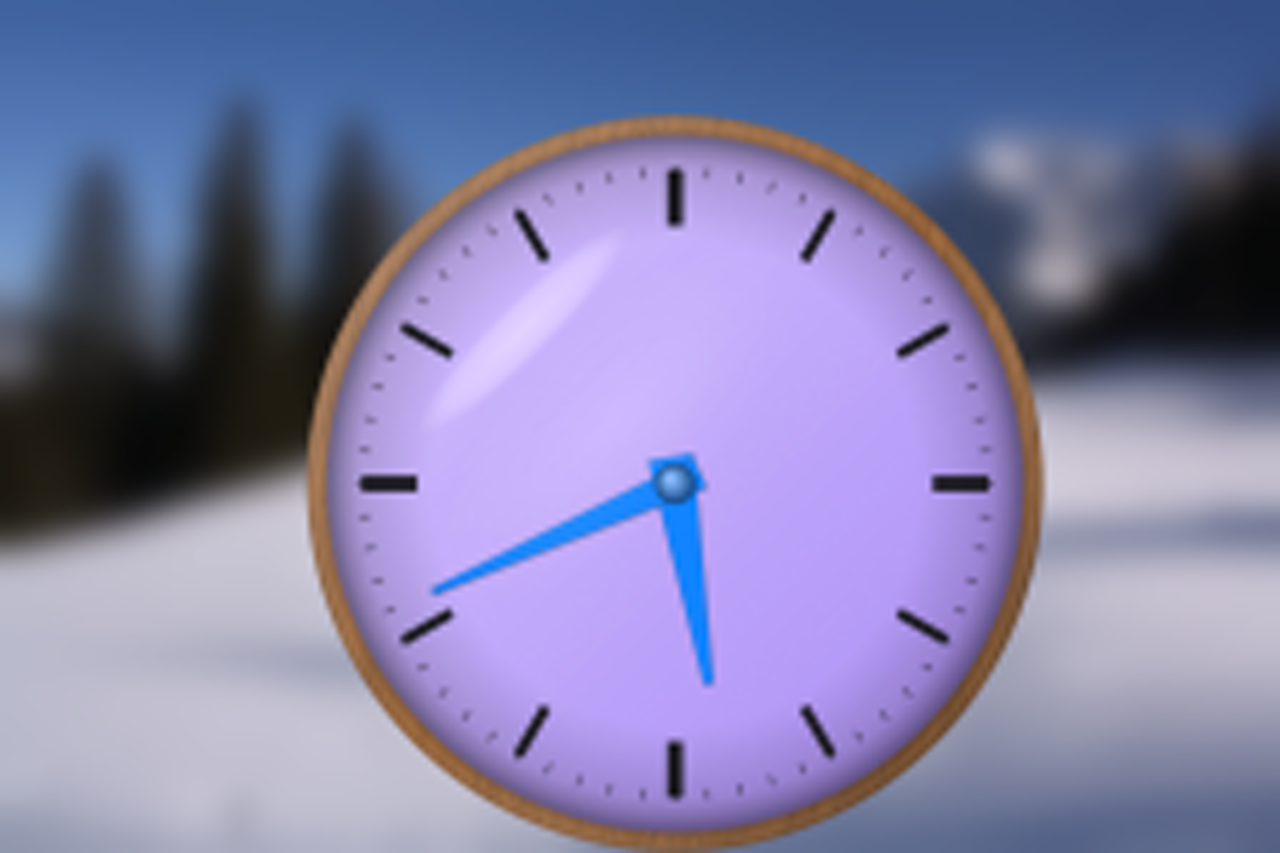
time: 5:41
